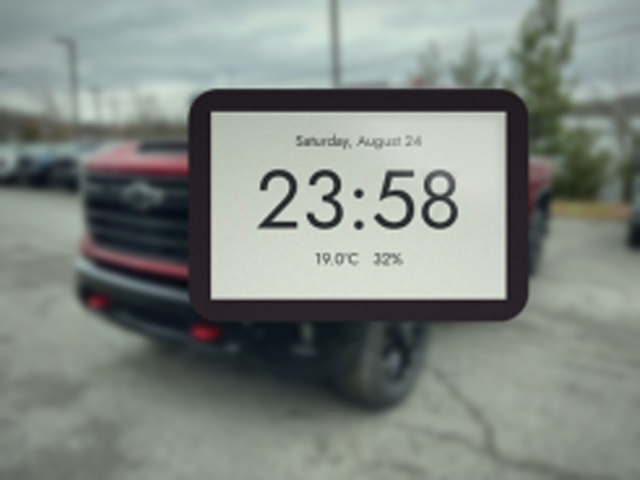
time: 23:58
